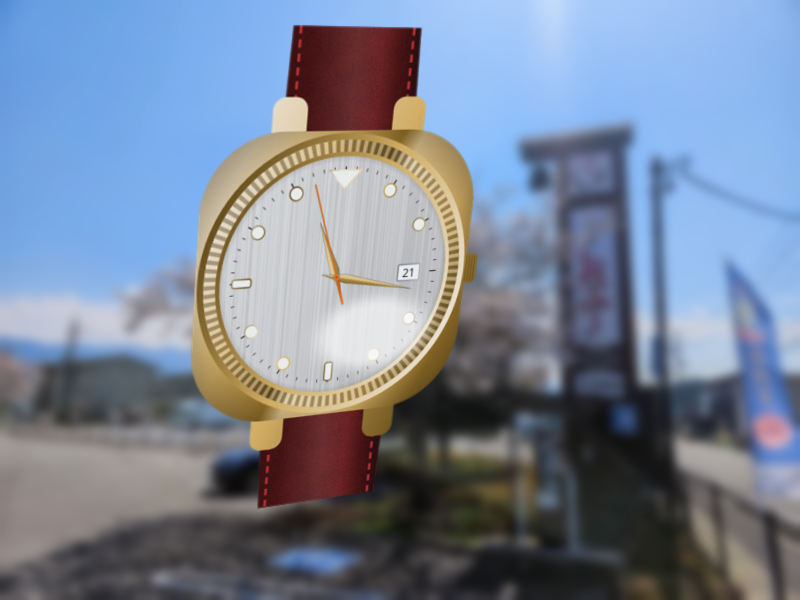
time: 11:16:57
